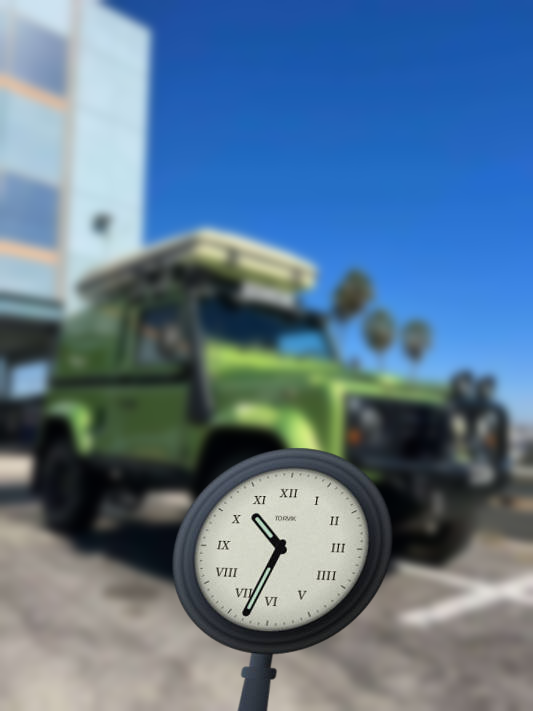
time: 10:33
